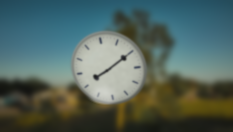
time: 8:10
